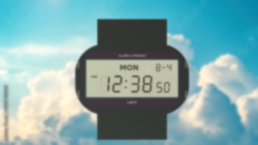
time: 12:38:50
